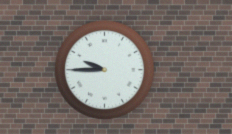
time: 9:45
